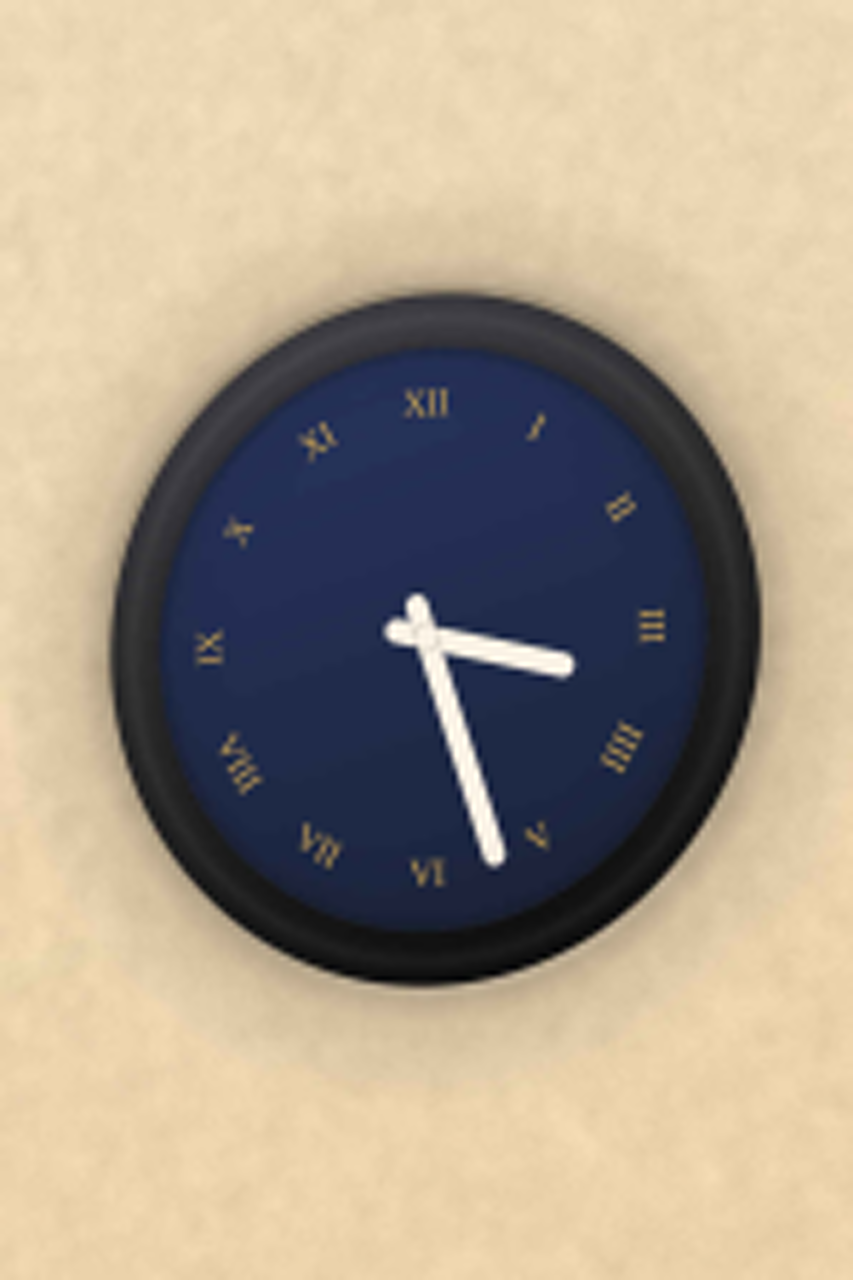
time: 3:27
